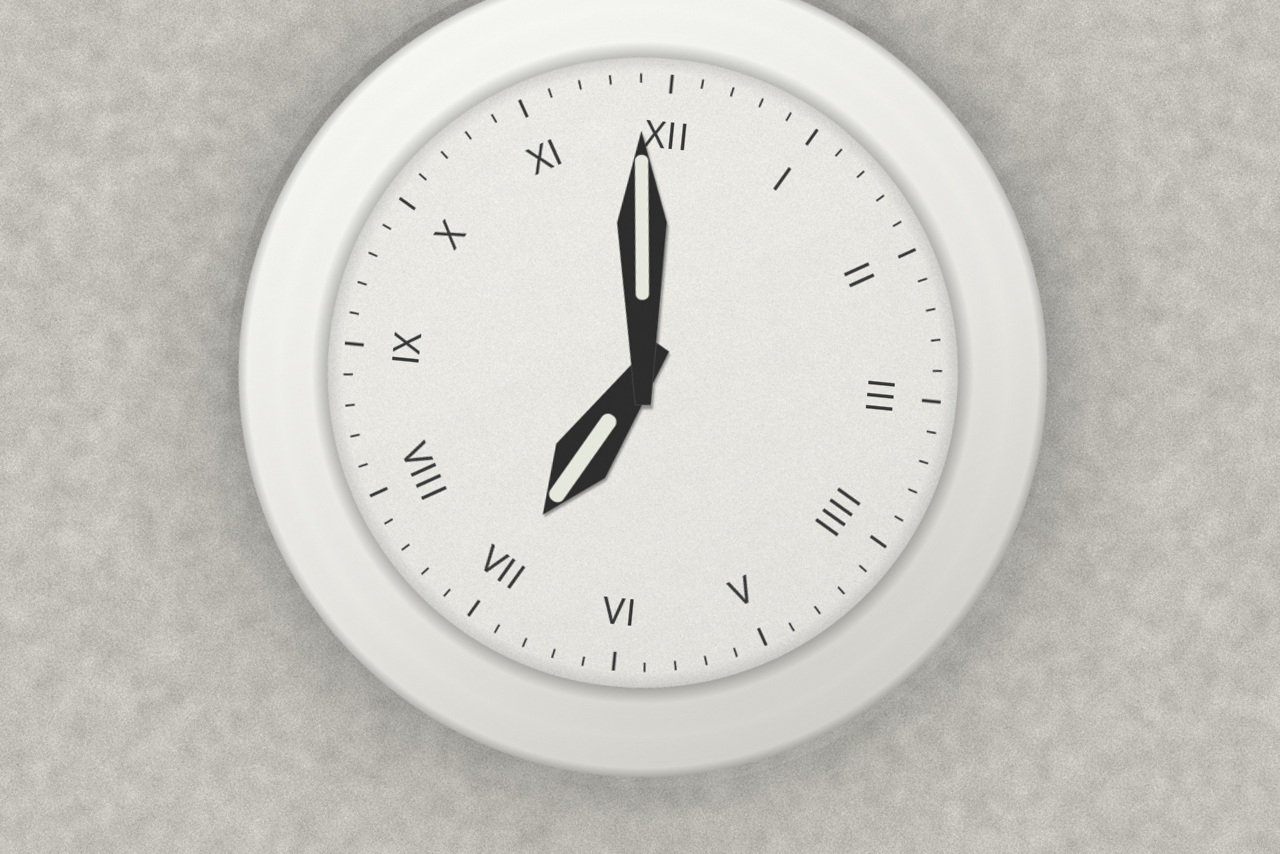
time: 6:59
